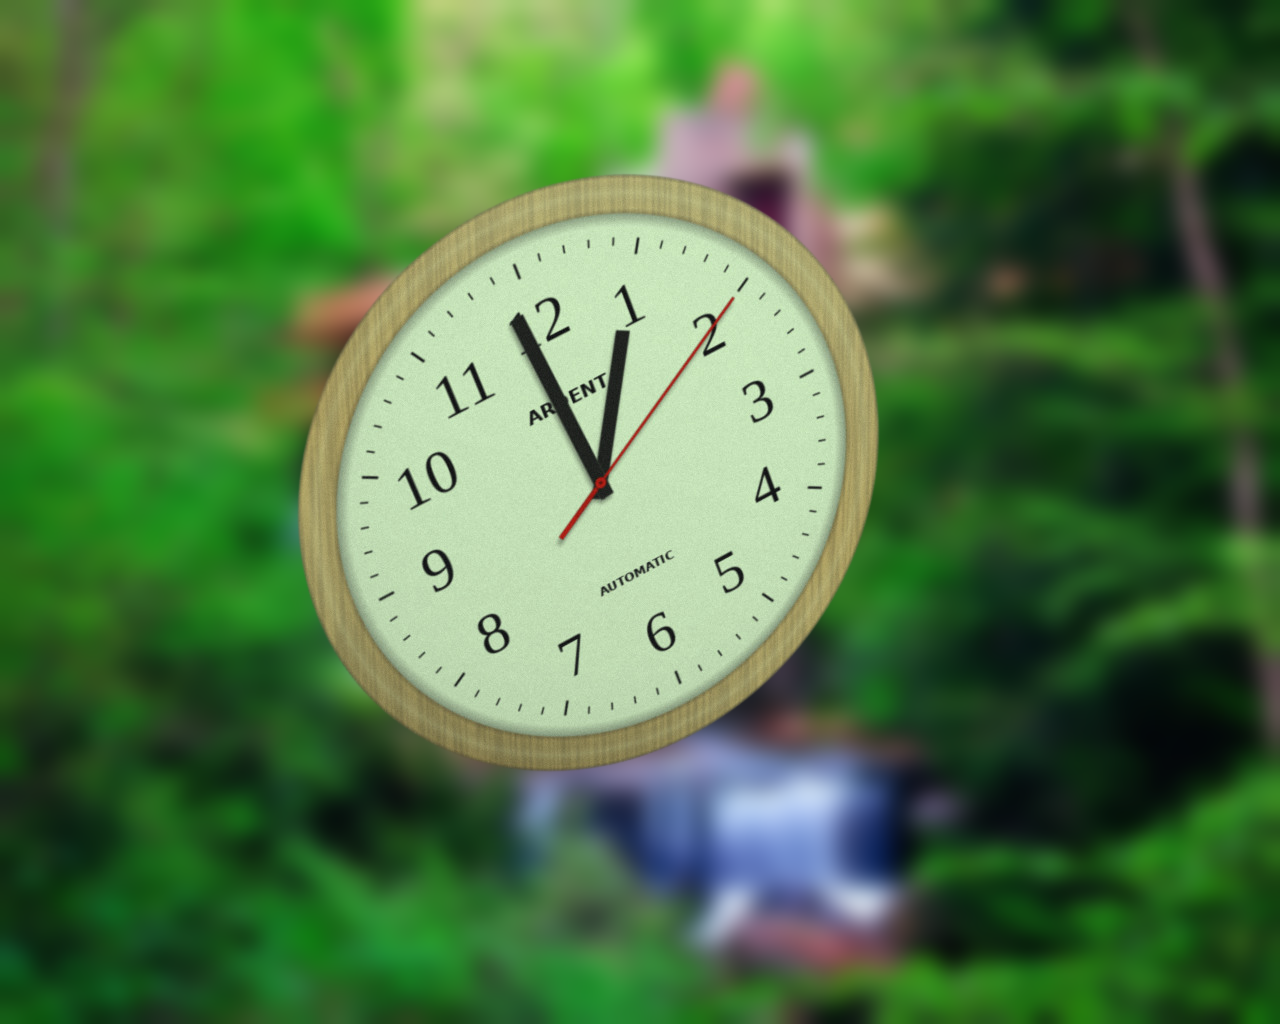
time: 12:59:10
